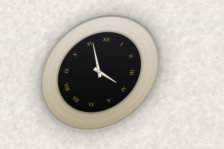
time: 3:56
